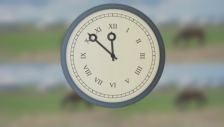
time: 11:52
